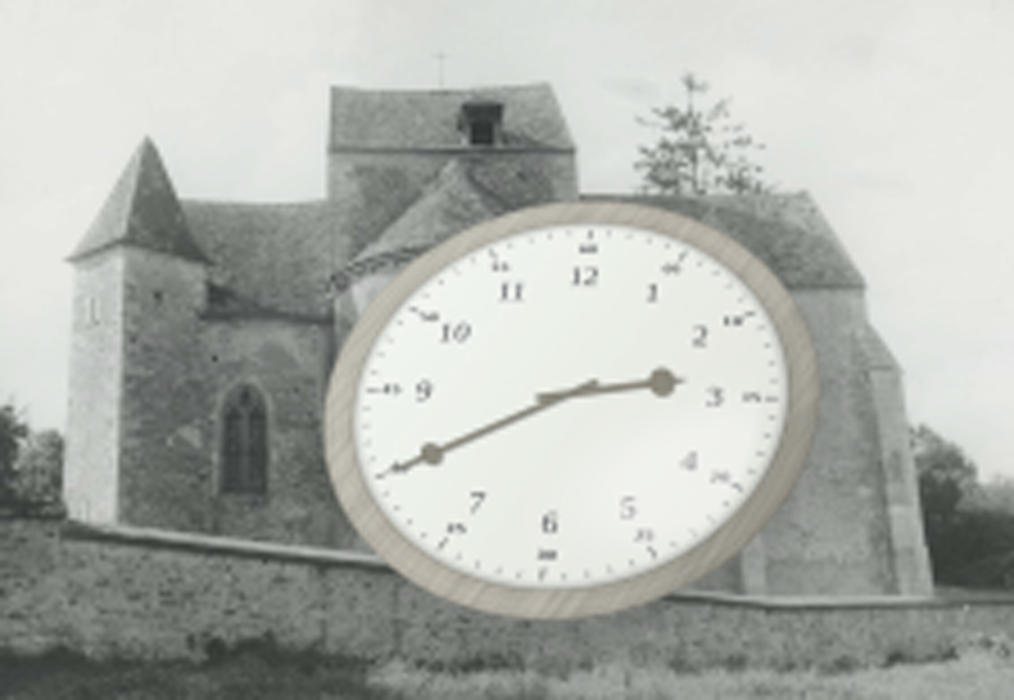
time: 2:40
